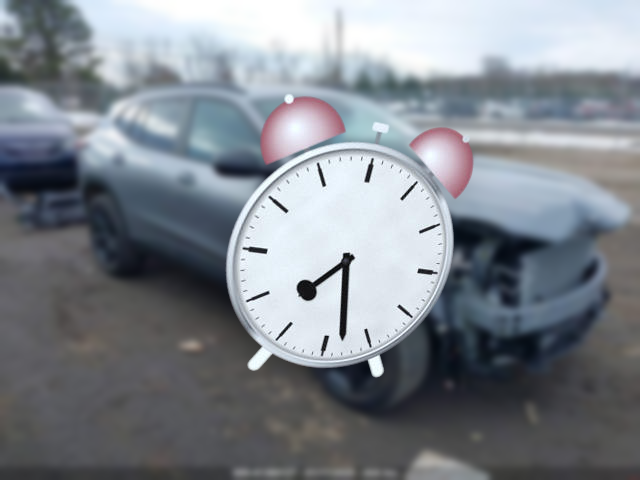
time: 7:28
